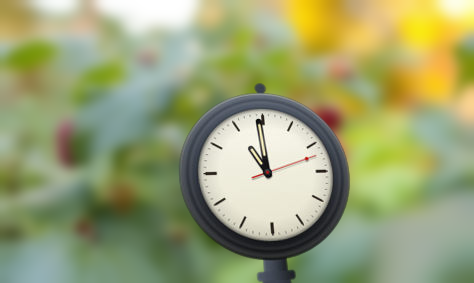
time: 10:59:12
